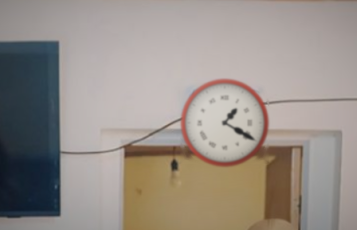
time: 1:20
